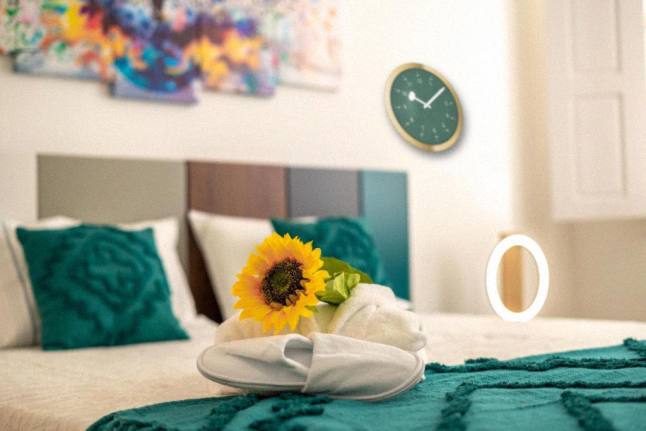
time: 10:10
